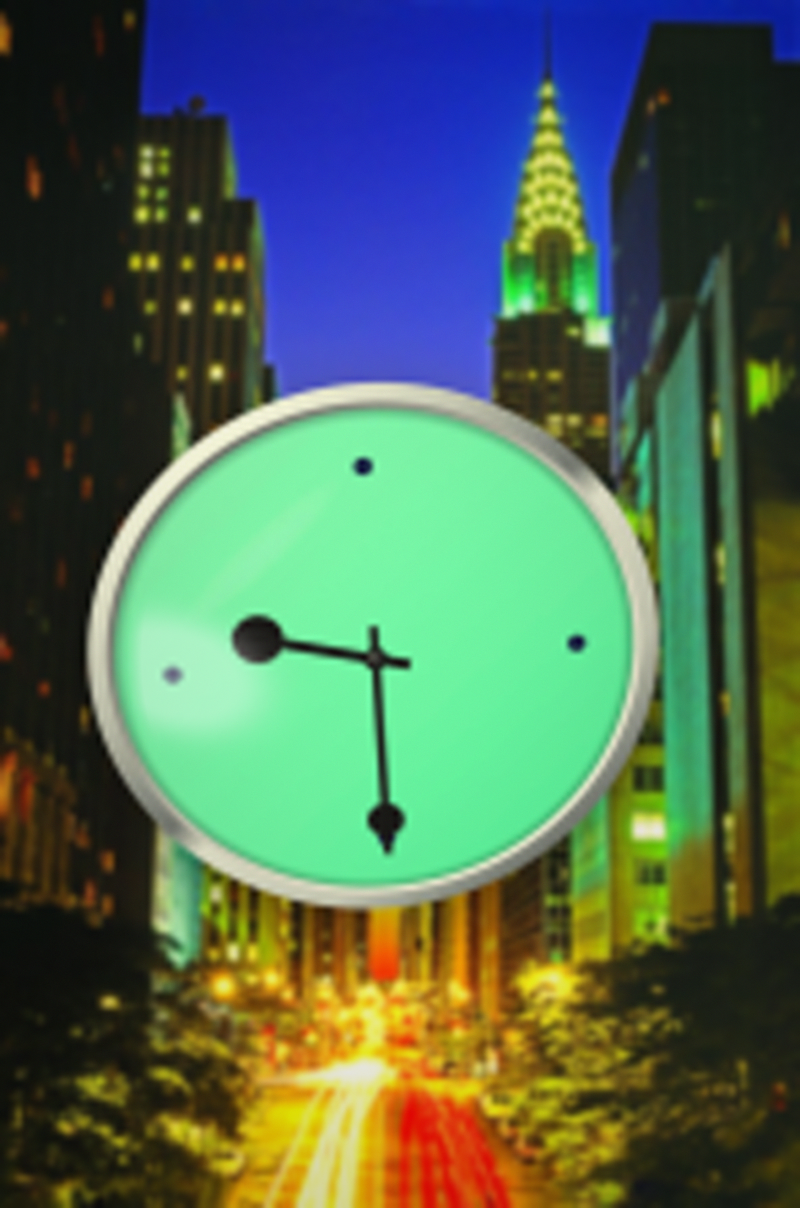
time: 9:30
